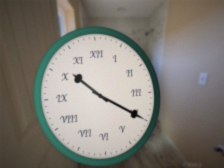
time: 10:20
